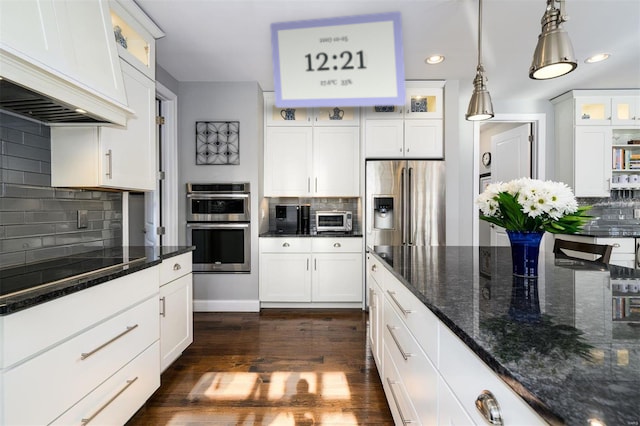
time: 12:21
